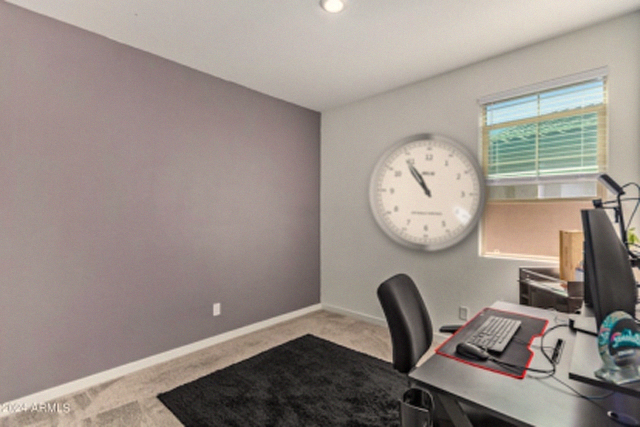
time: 10:54
